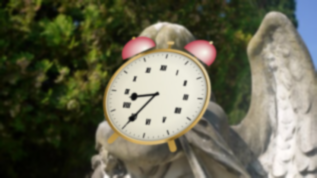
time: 8:35
